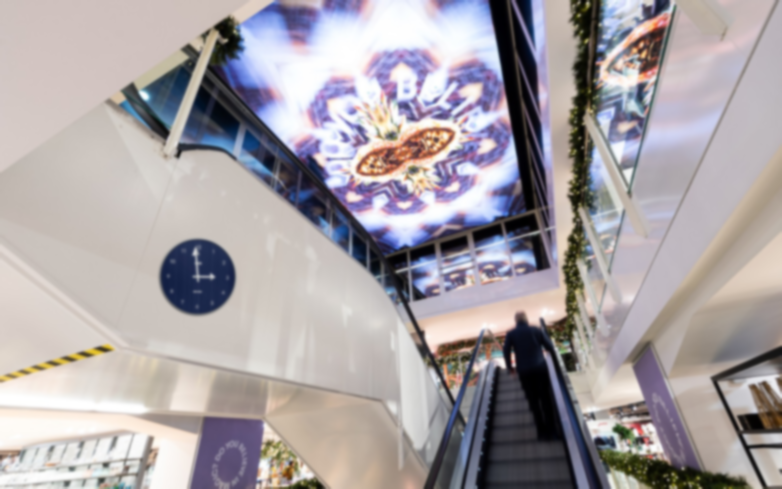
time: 2:59
